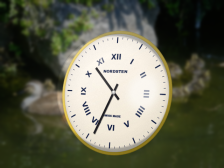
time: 10:34
